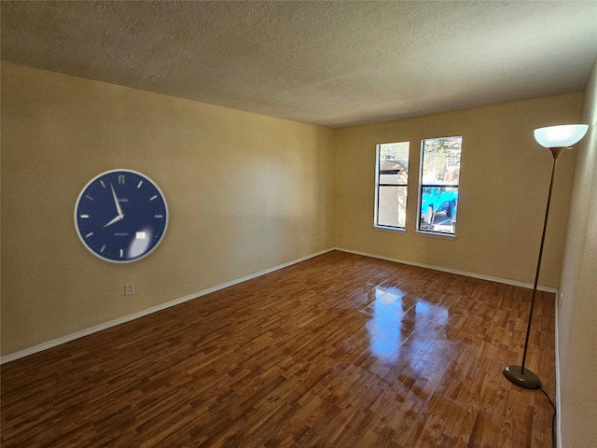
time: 7:57
